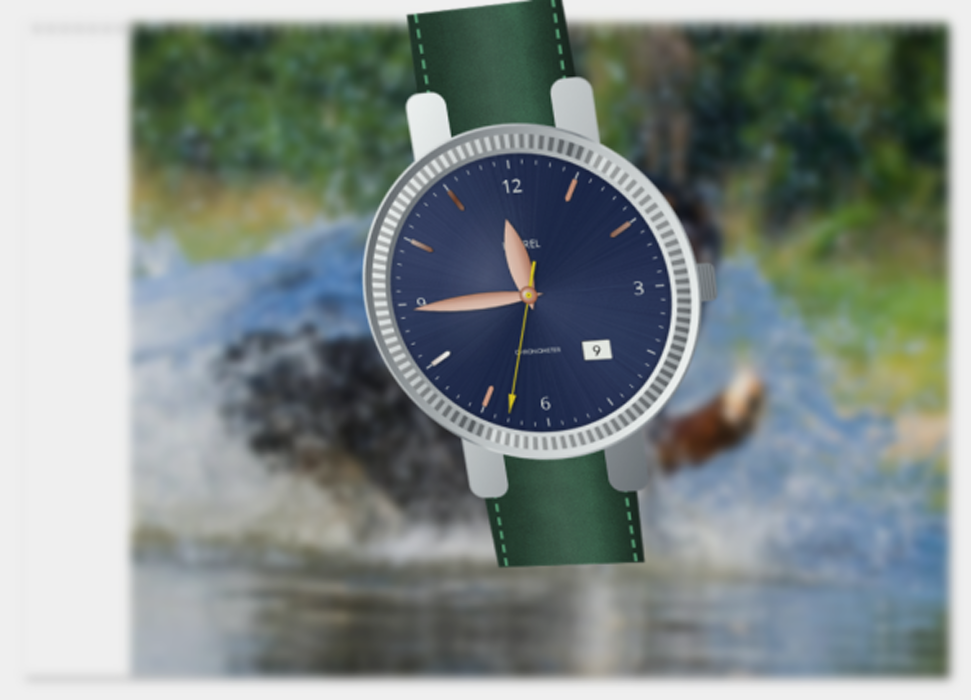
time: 11:44:33
